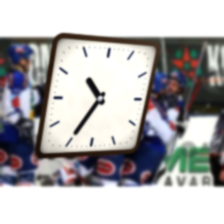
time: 10:35
